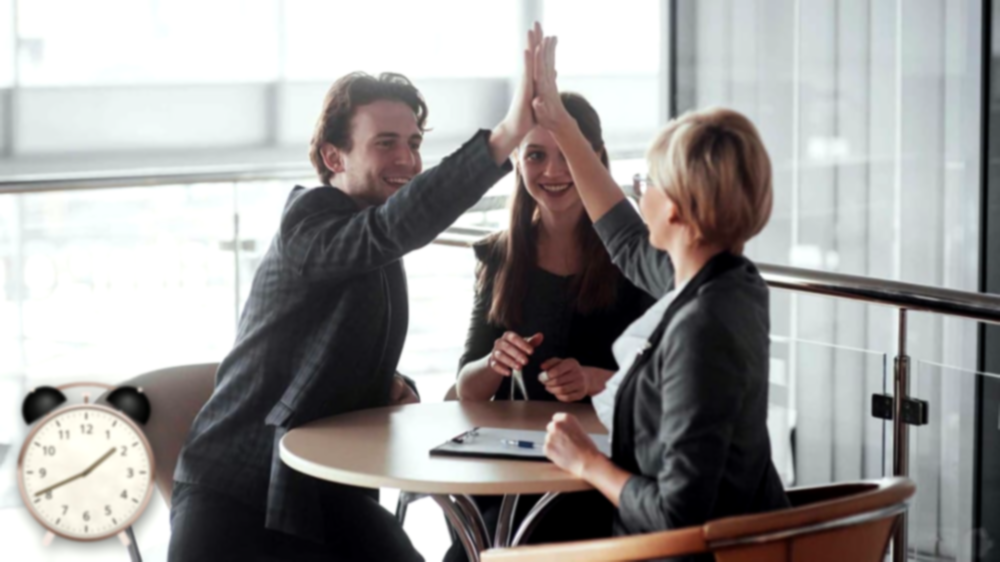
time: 1:41
